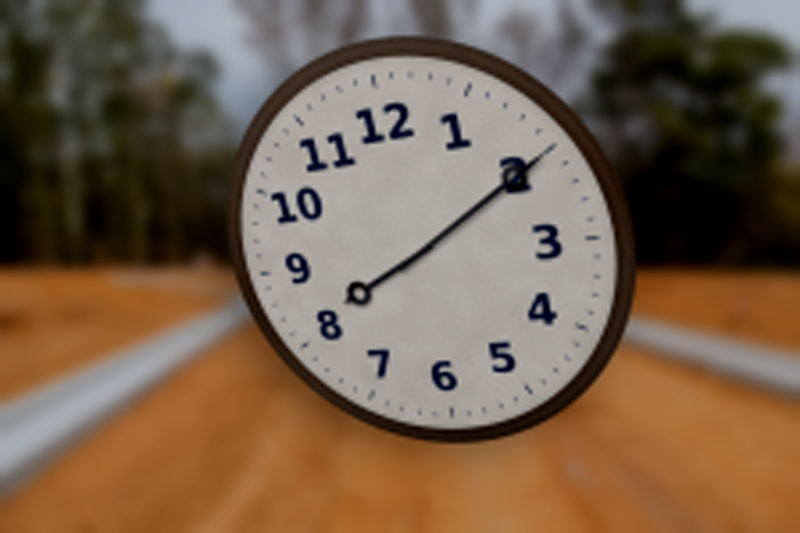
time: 8:10
